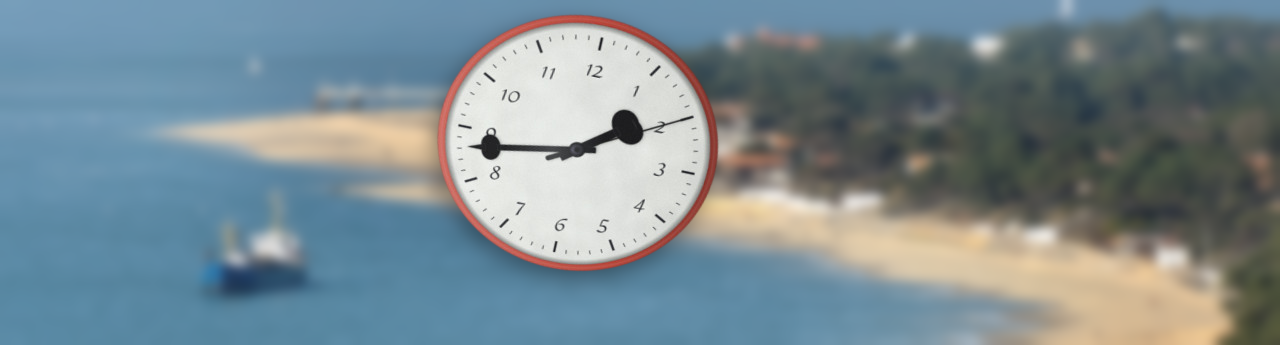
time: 1:43:10
